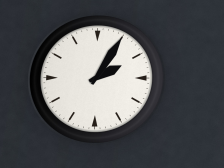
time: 2:05
